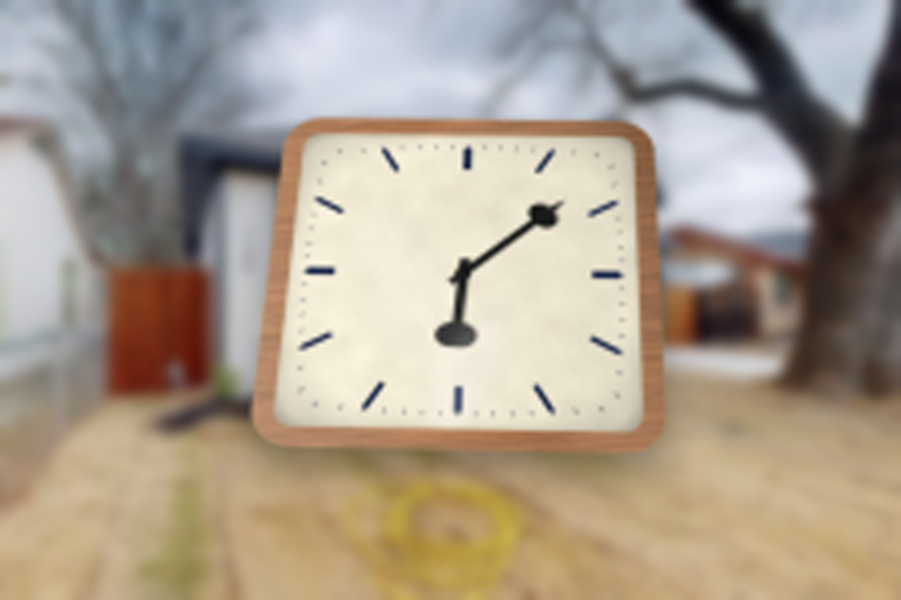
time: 6:08
